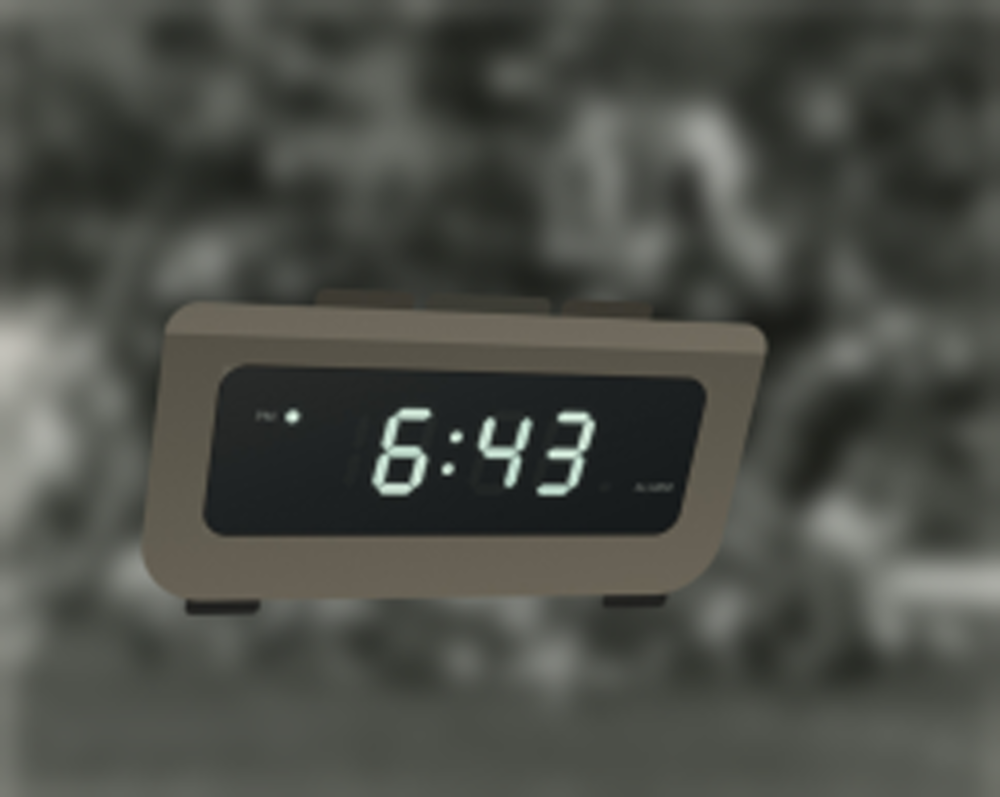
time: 6:43
